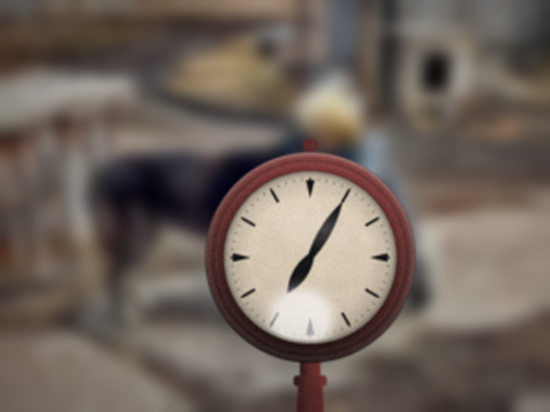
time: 7:05
